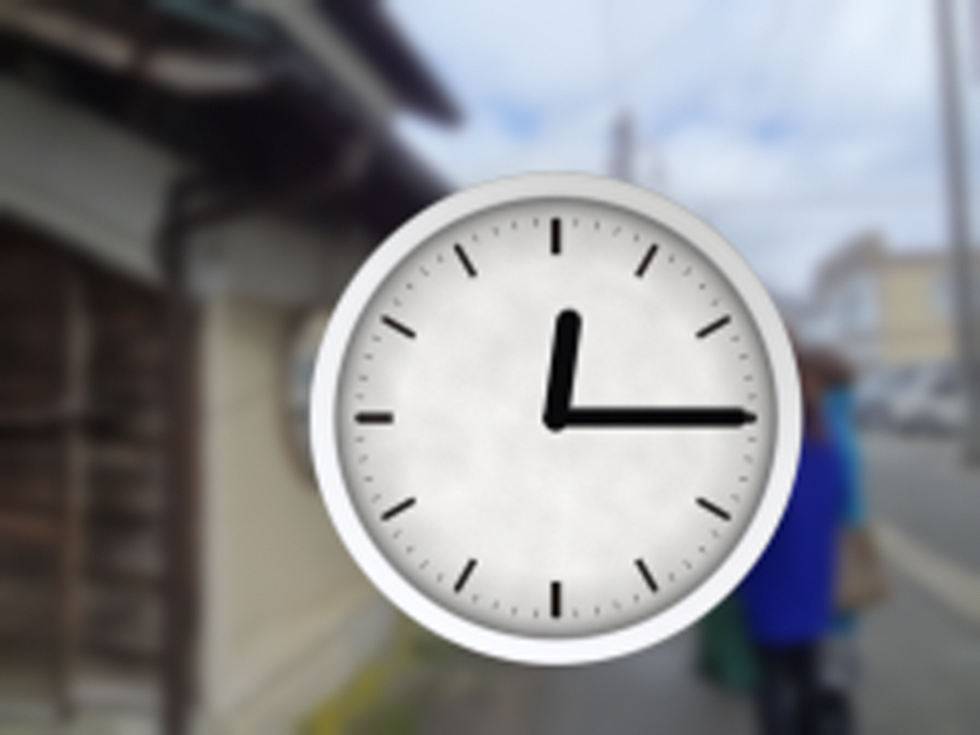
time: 12:15
